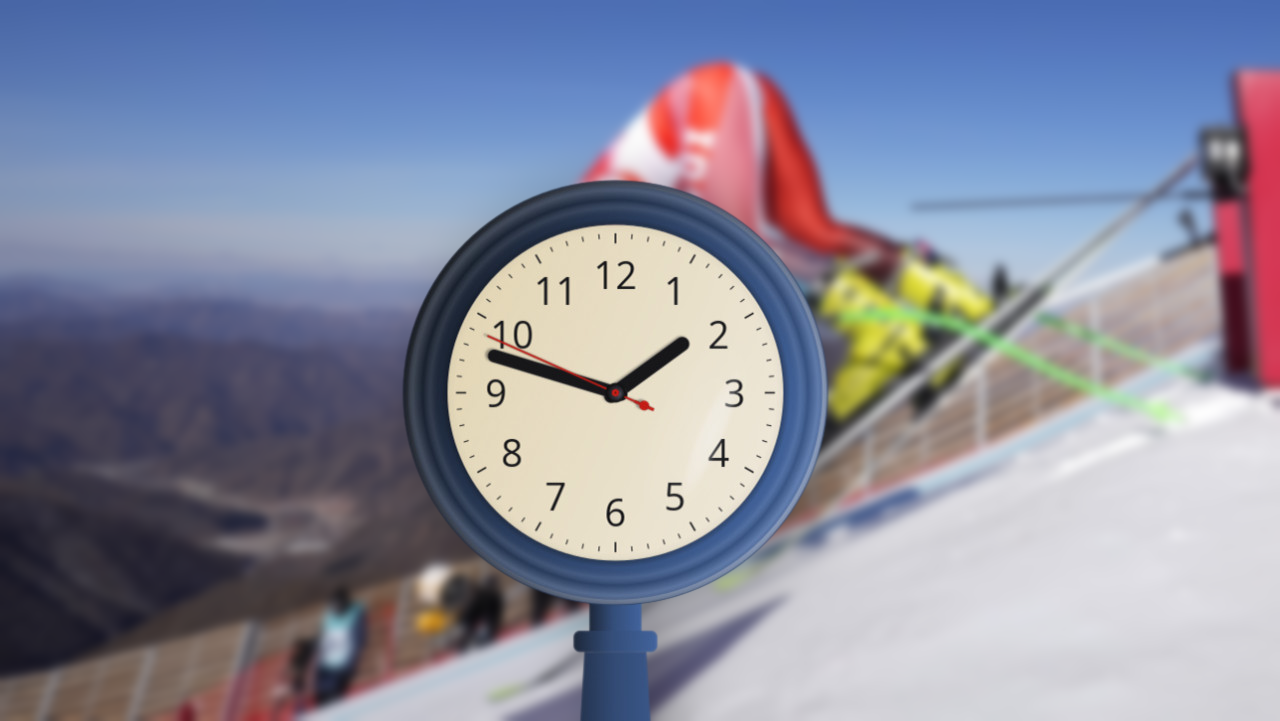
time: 1:47:49
